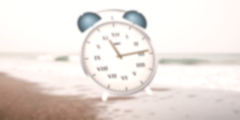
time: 11:14
